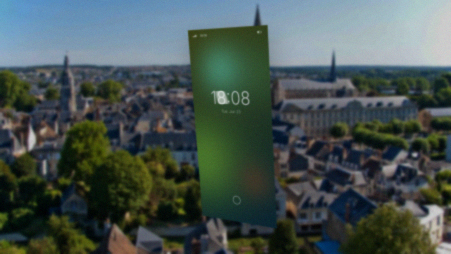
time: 18:08
